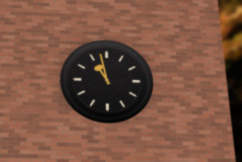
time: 10:58
